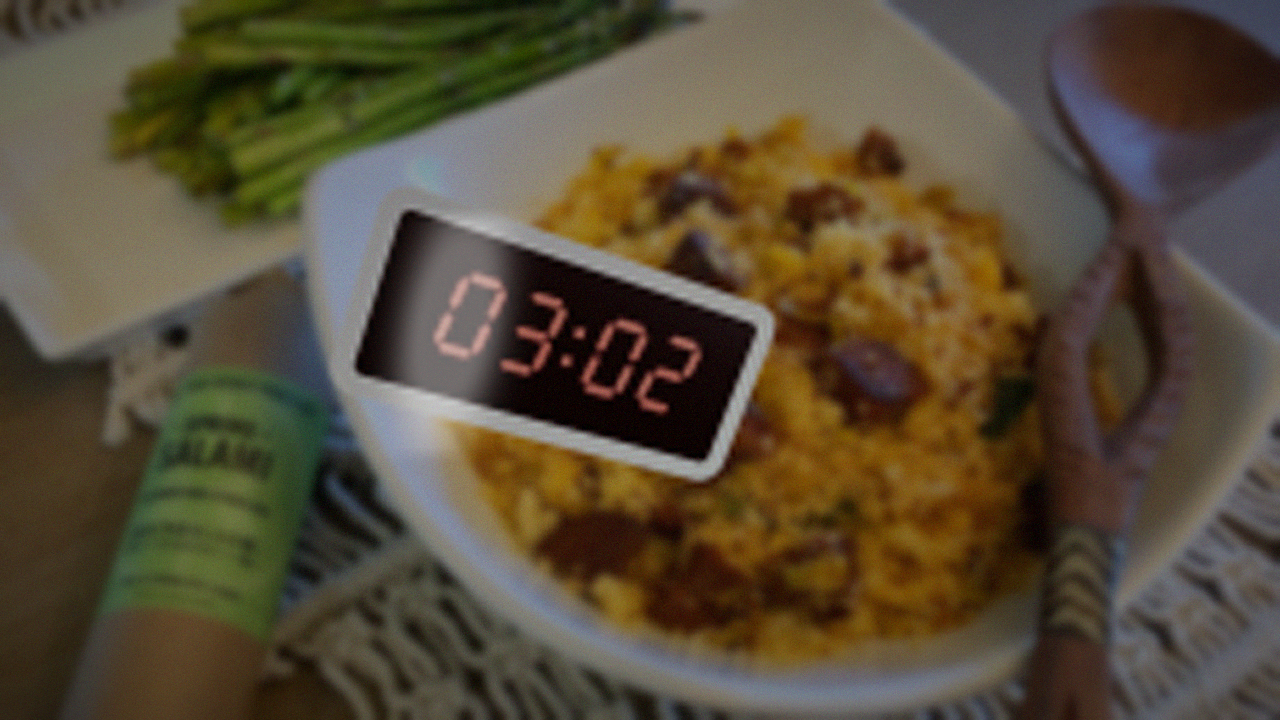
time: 3:02
